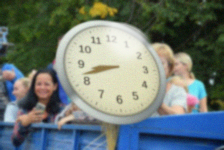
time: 8:42
